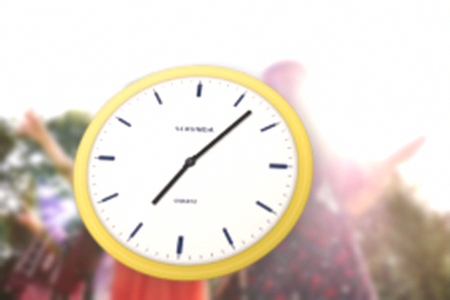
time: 7:07
